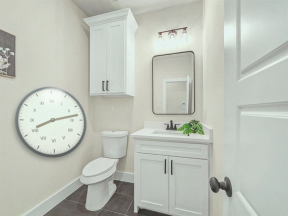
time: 8:13
